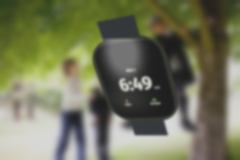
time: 6:49
